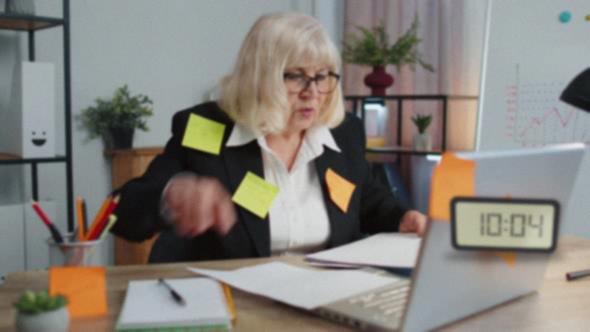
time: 10:04
